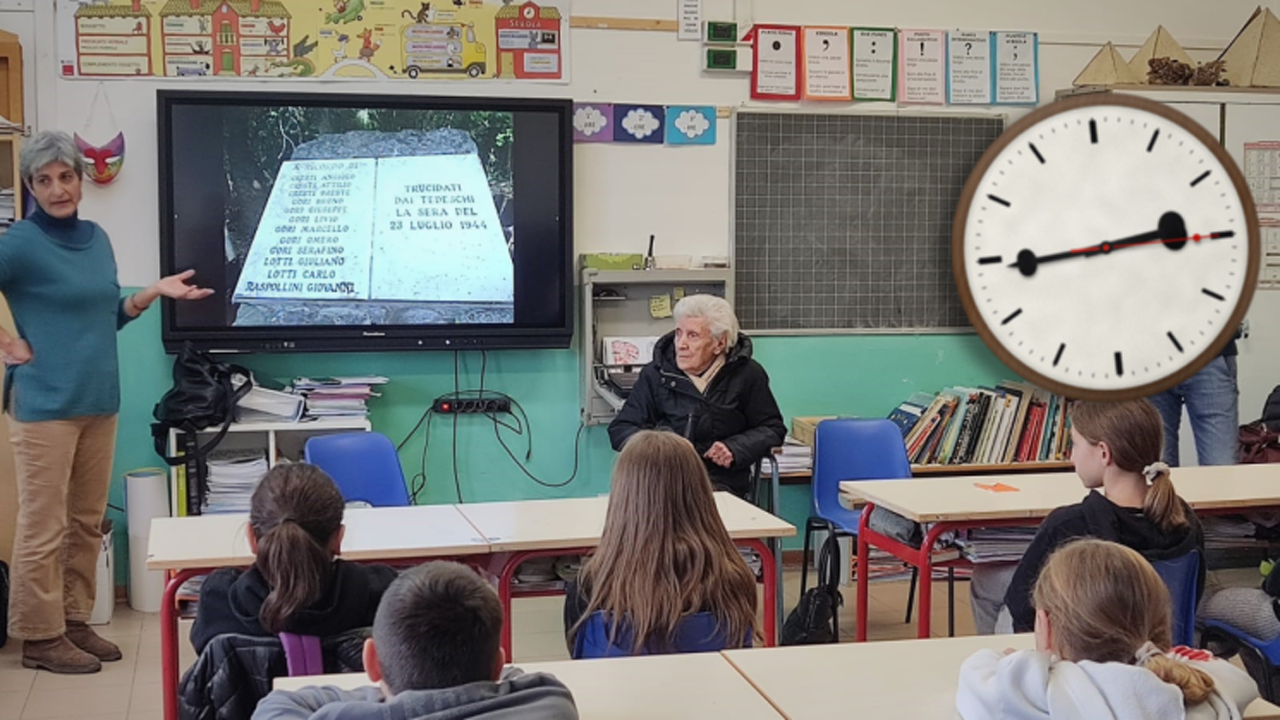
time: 2:44:15
